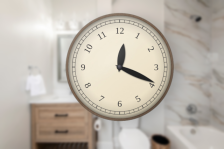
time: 12:19
